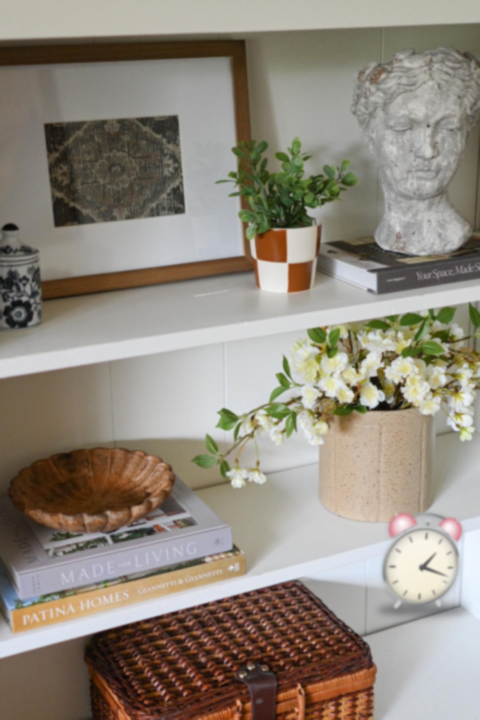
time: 1:18
